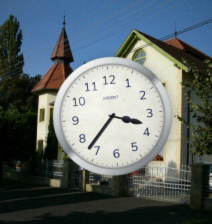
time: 3:37
